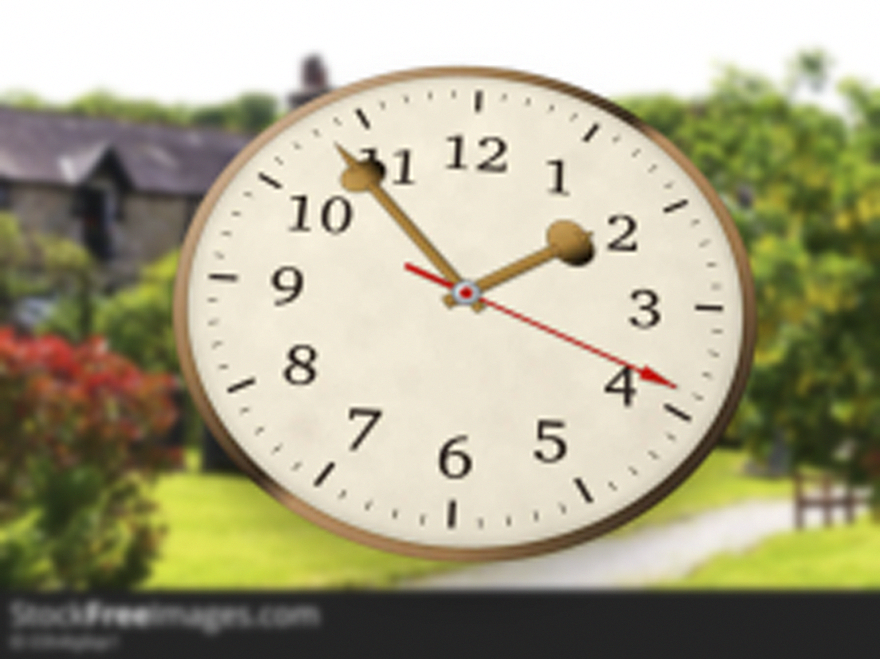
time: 1:53:19
